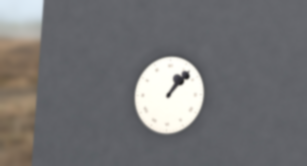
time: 1:07
